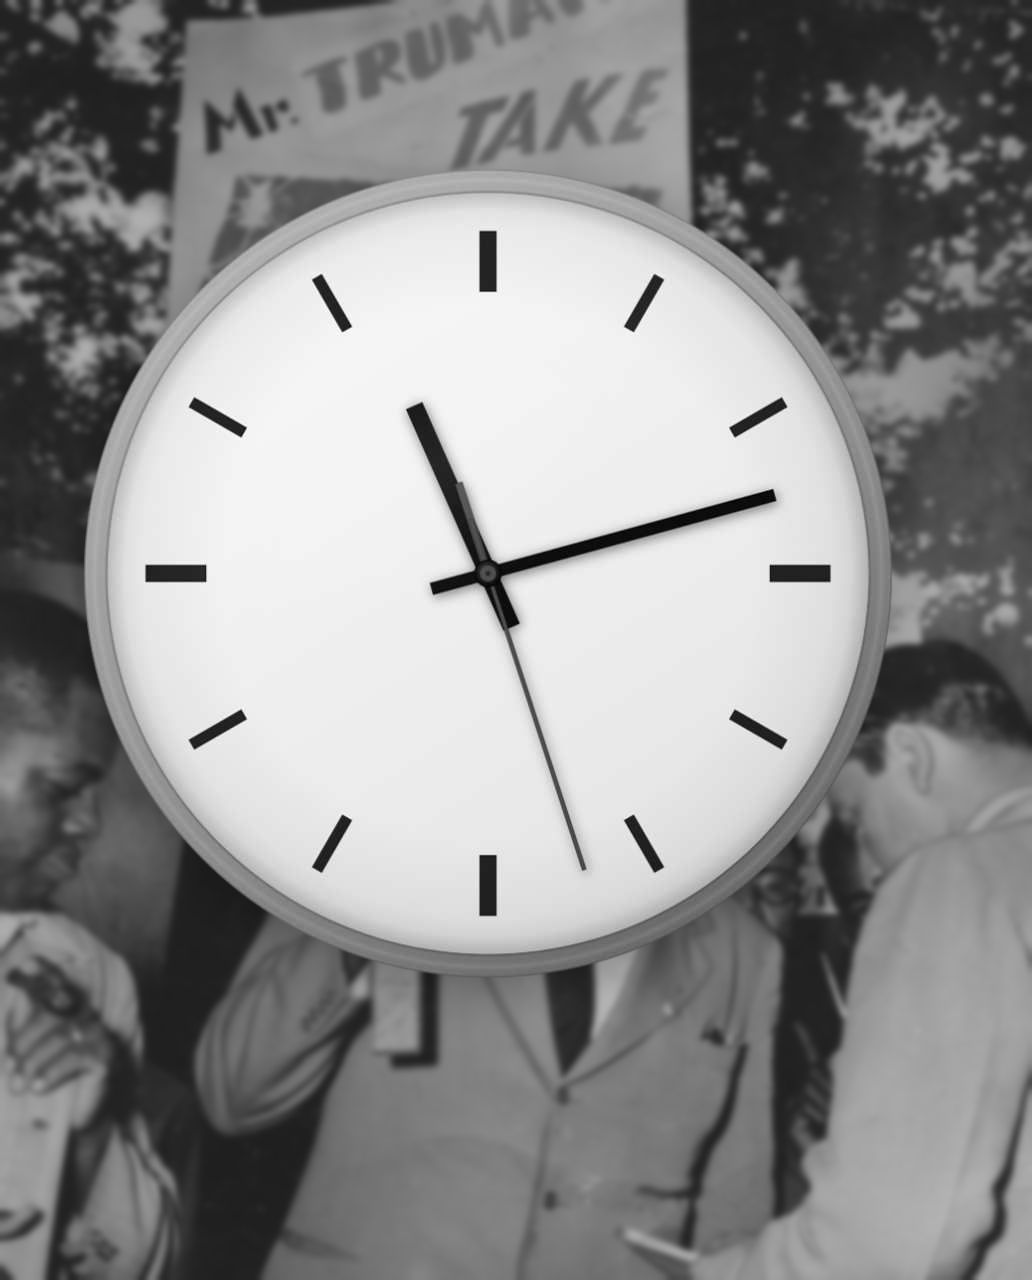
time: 11:12:27
